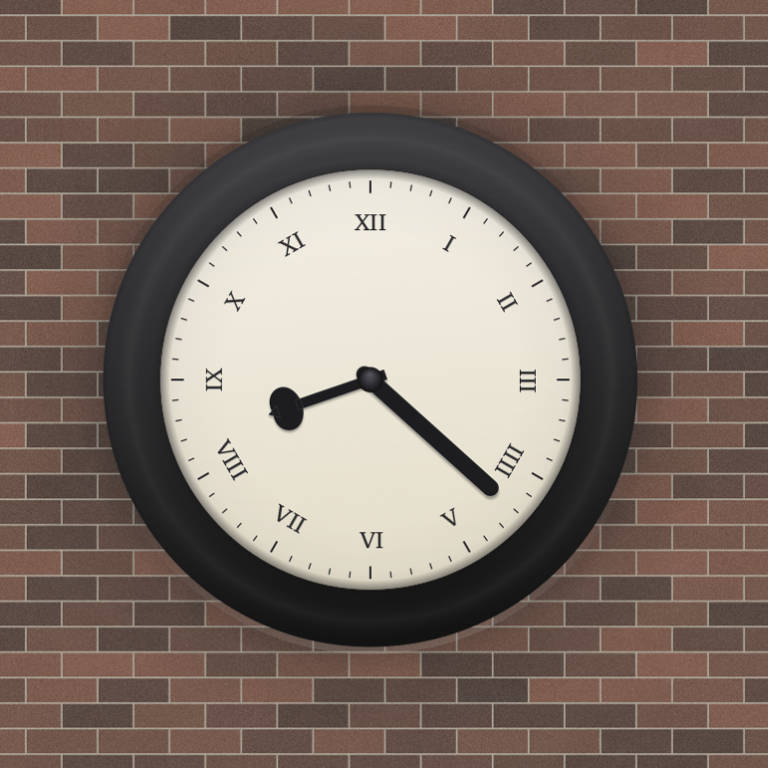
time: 8:22
